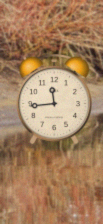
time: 11:44
